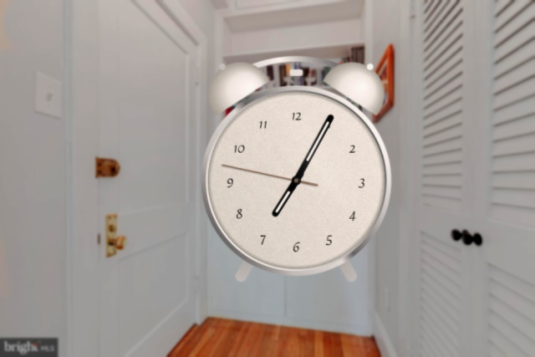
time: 7:04:47
